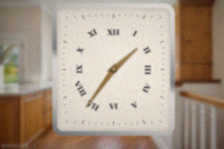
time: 1:36
